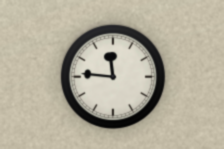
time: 11:46
